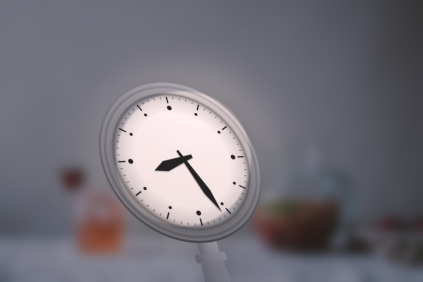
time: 8:26
